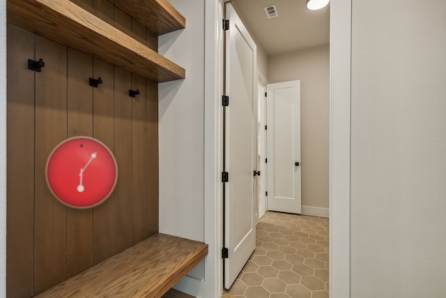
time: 6:06
